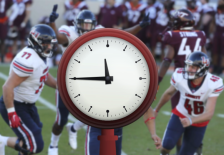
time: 11:45
